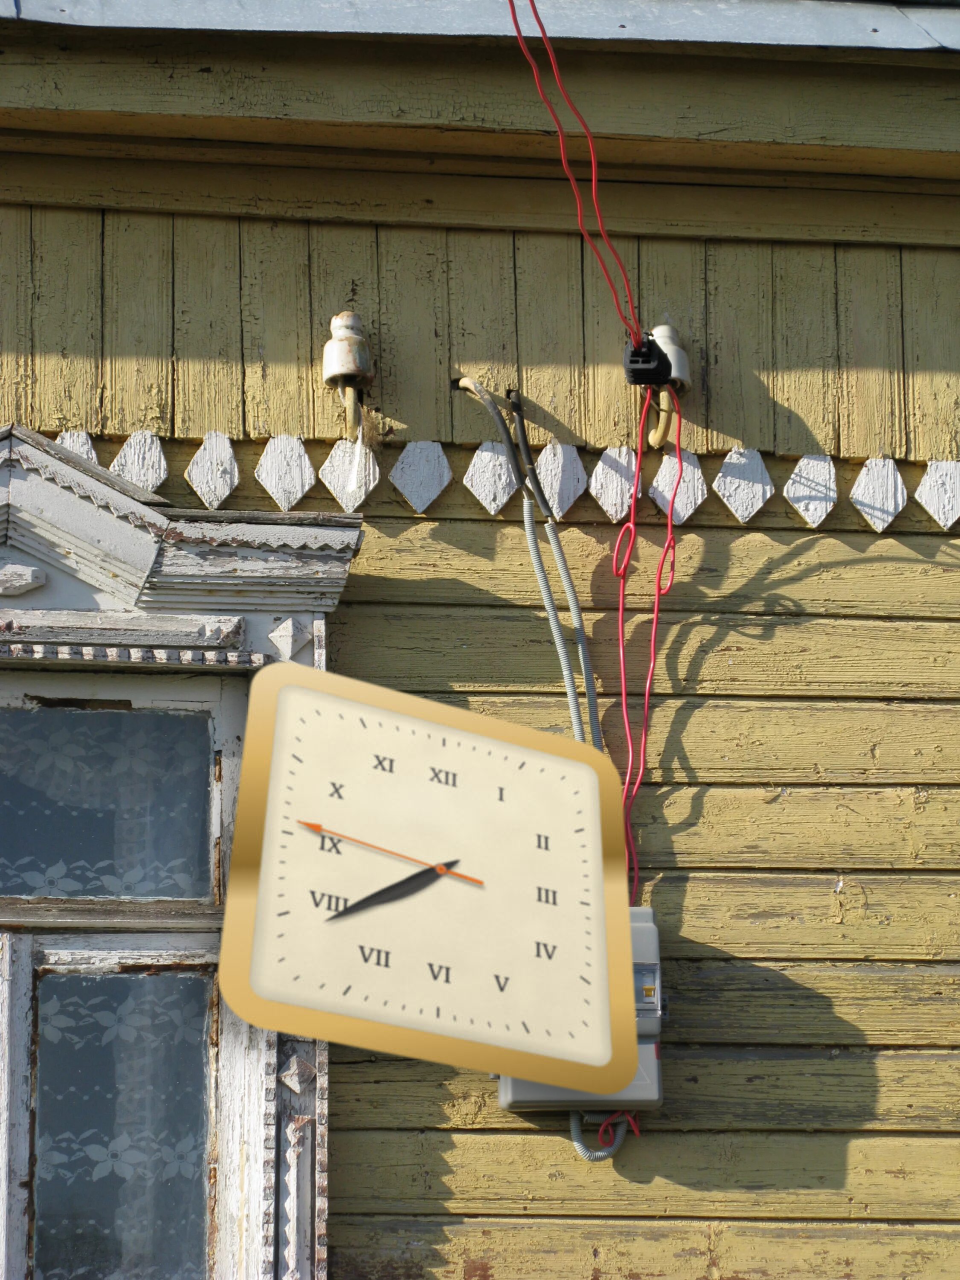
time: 7:38:46
